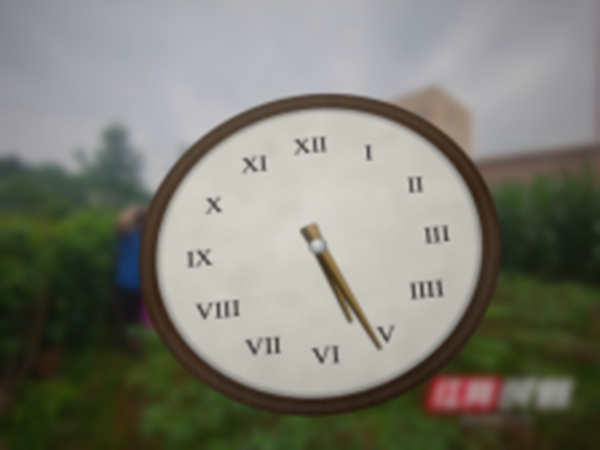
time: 5:26
